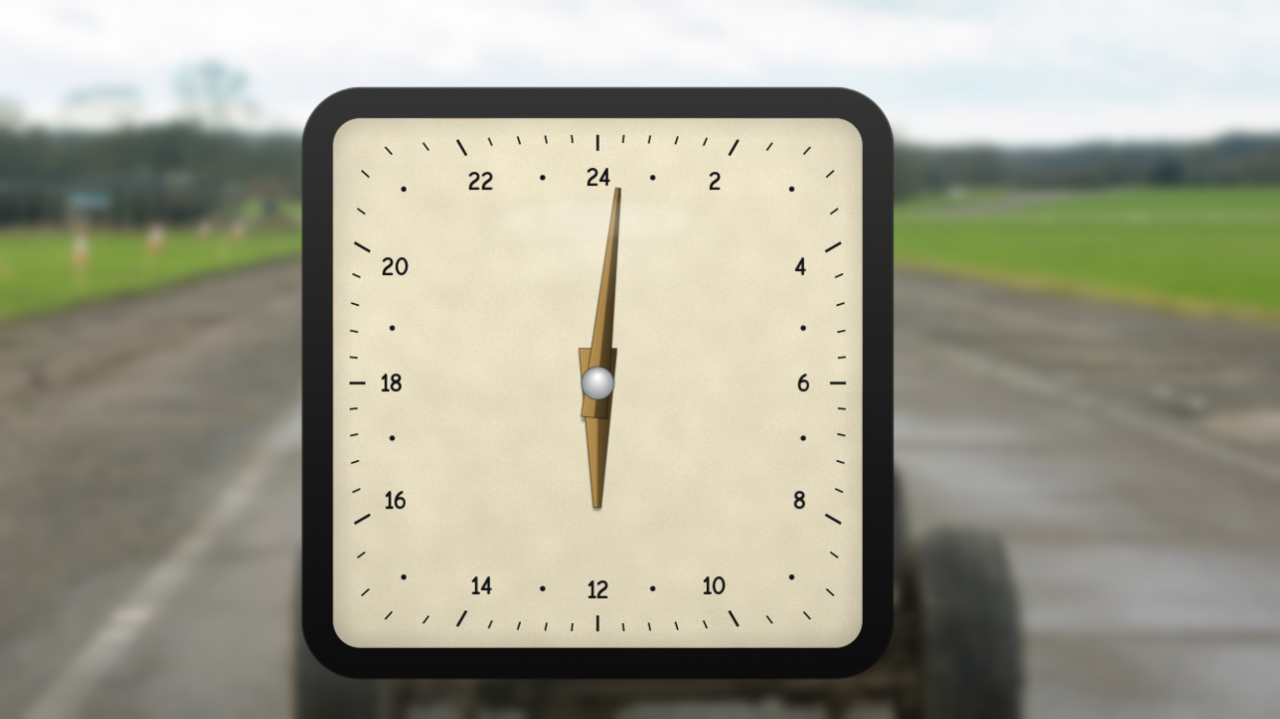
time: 12:01
